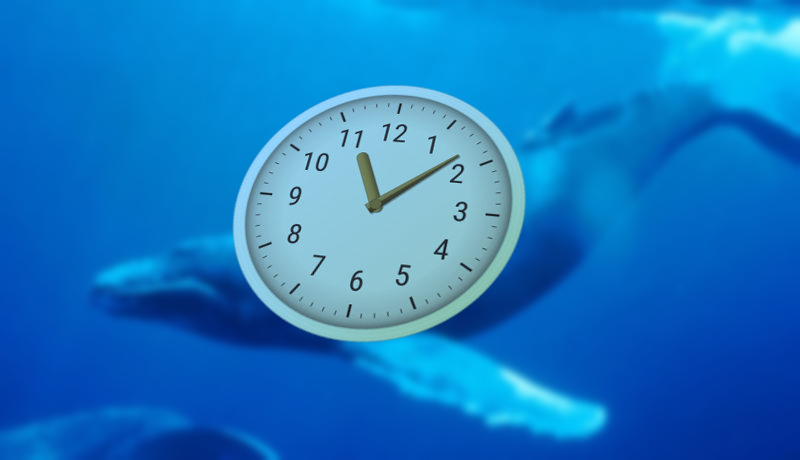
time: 11:08
